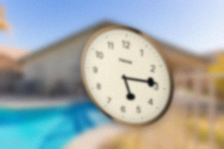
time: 5:14
